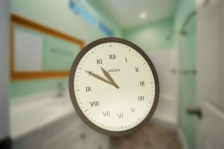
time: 10:50
